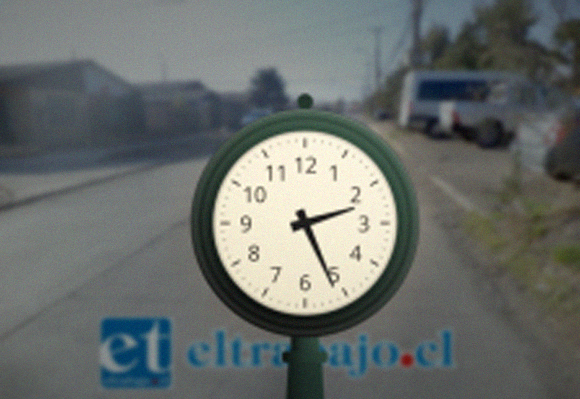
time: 2:26
